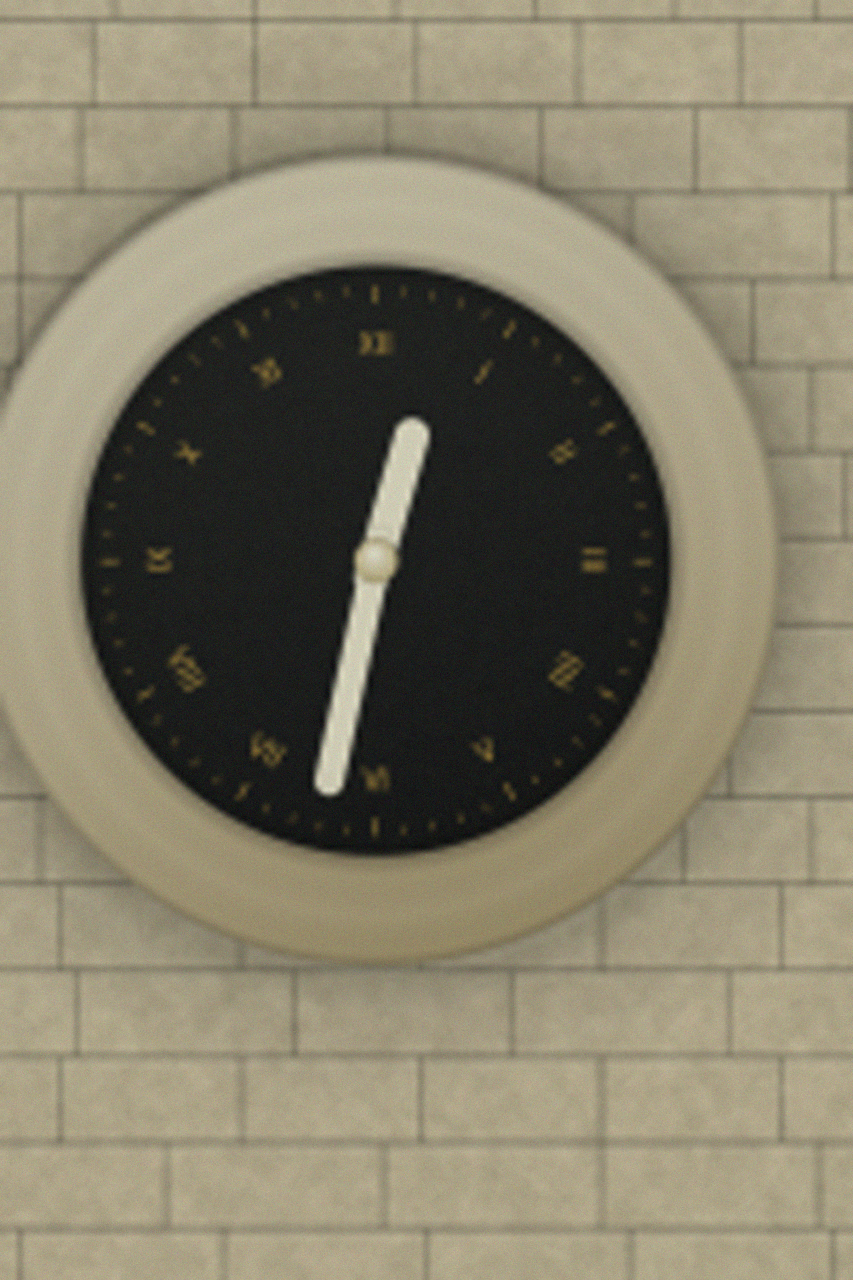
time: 12:32
